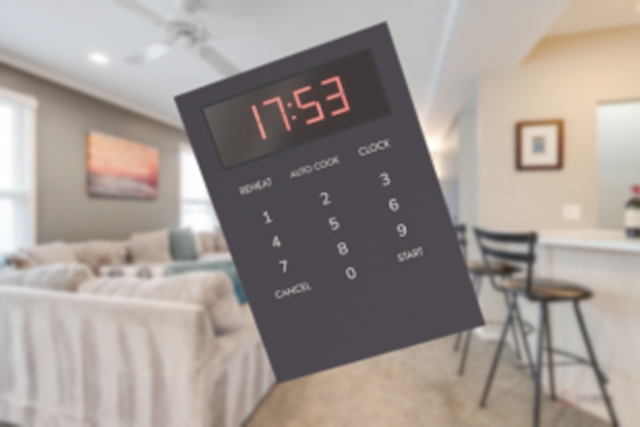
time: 17:53
